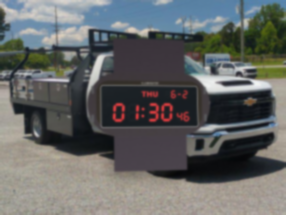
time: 1:30
